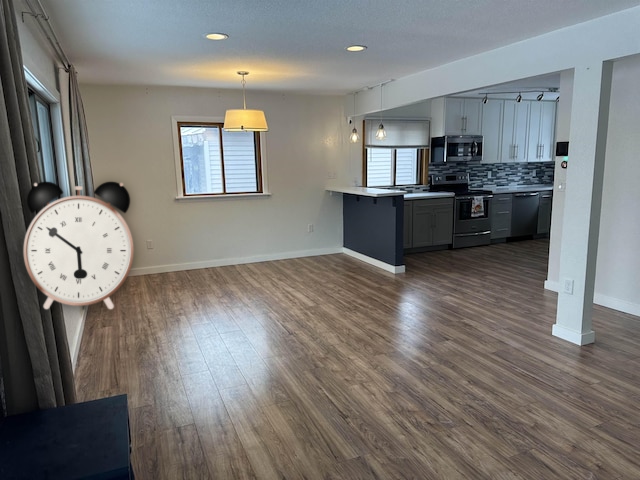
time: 5:51
